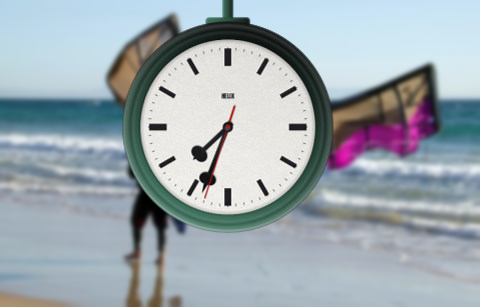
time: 7:33:33
